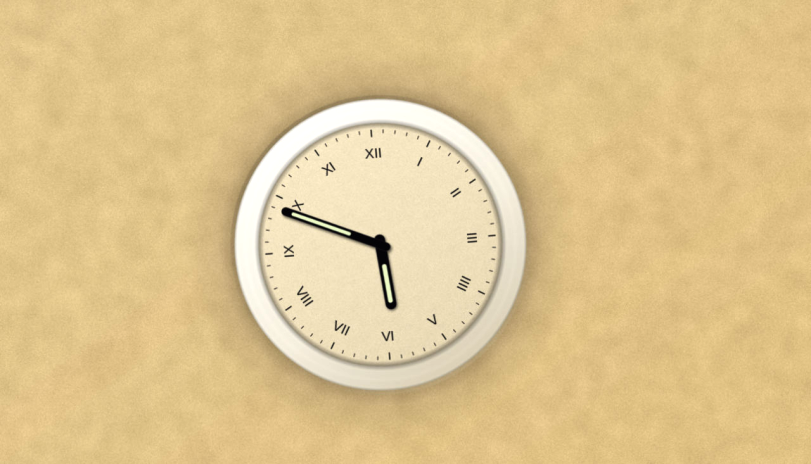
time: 5:49
